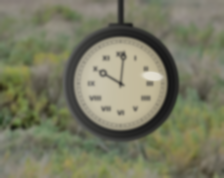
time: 10:01
